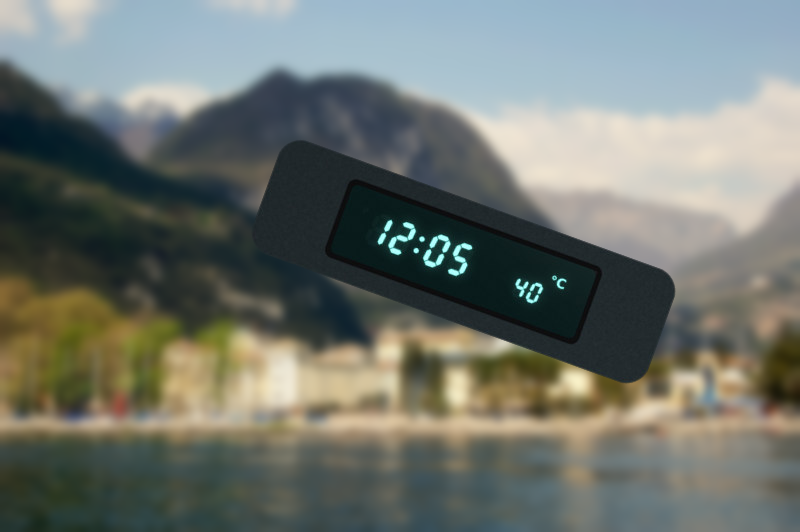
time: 12:05
